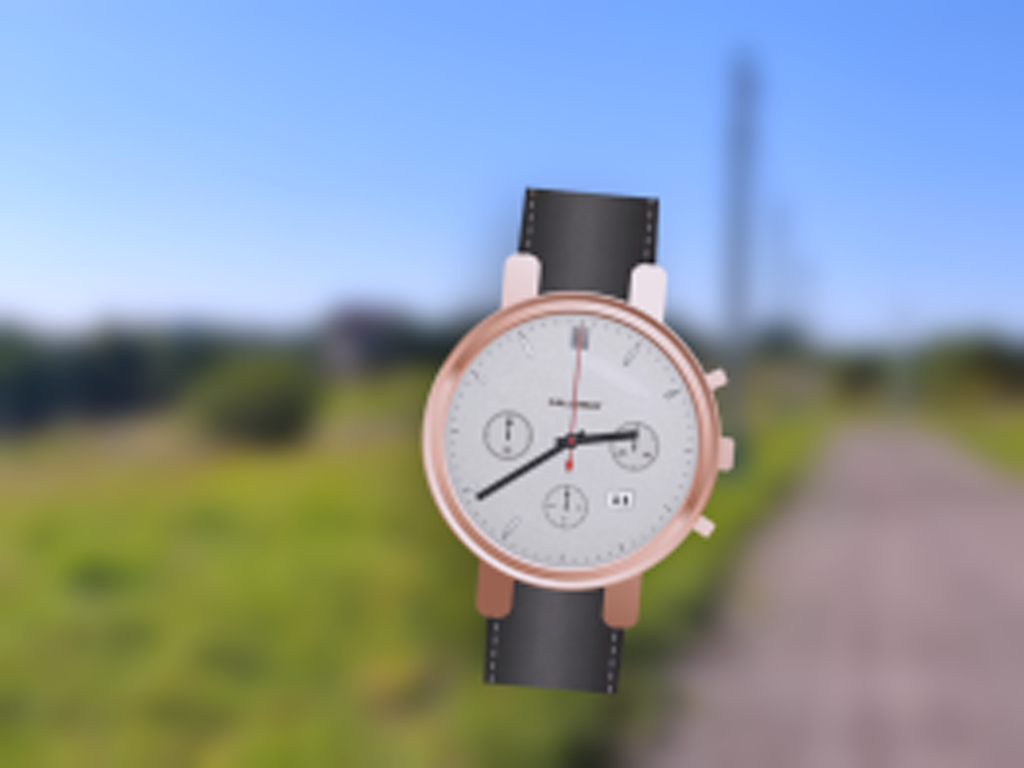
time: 2:39
